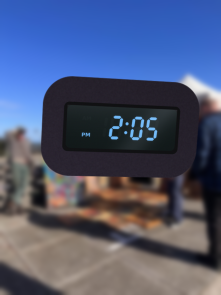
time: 2:05
